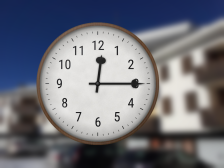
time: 12:15
